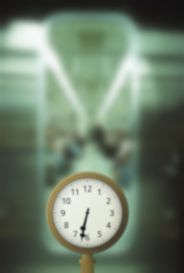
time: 6:32
